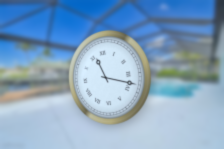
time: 11:18
